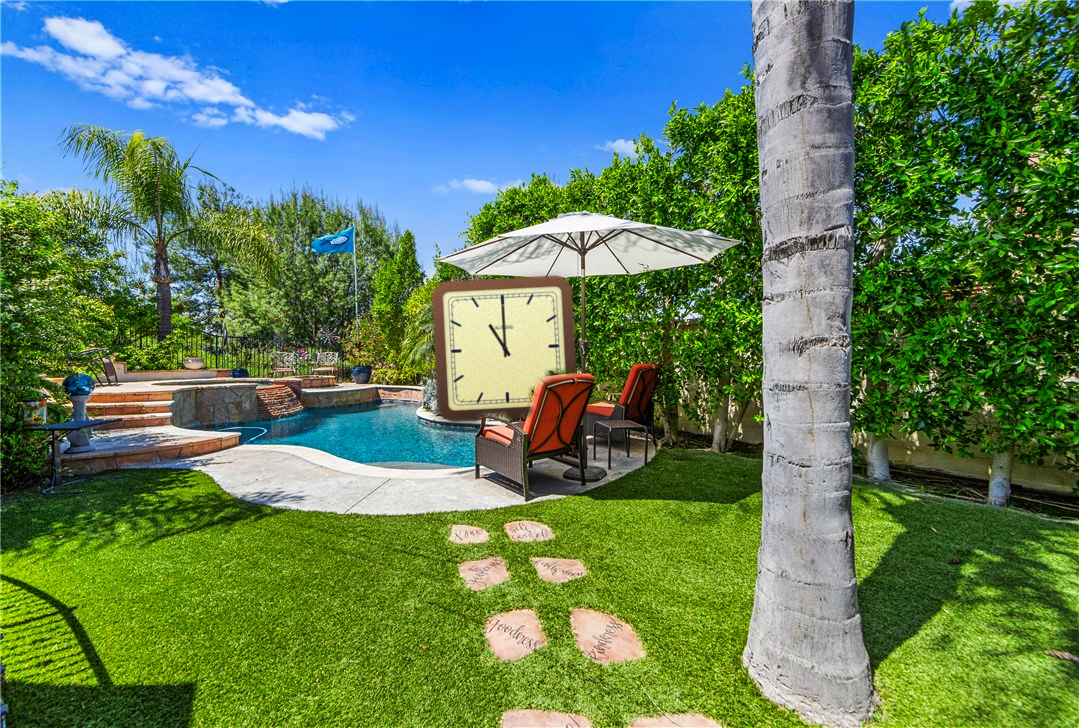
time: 11:00
